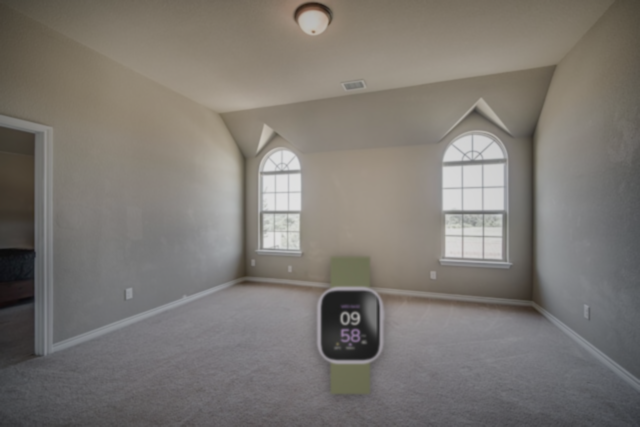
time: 9:58
